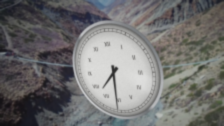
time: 7:31
